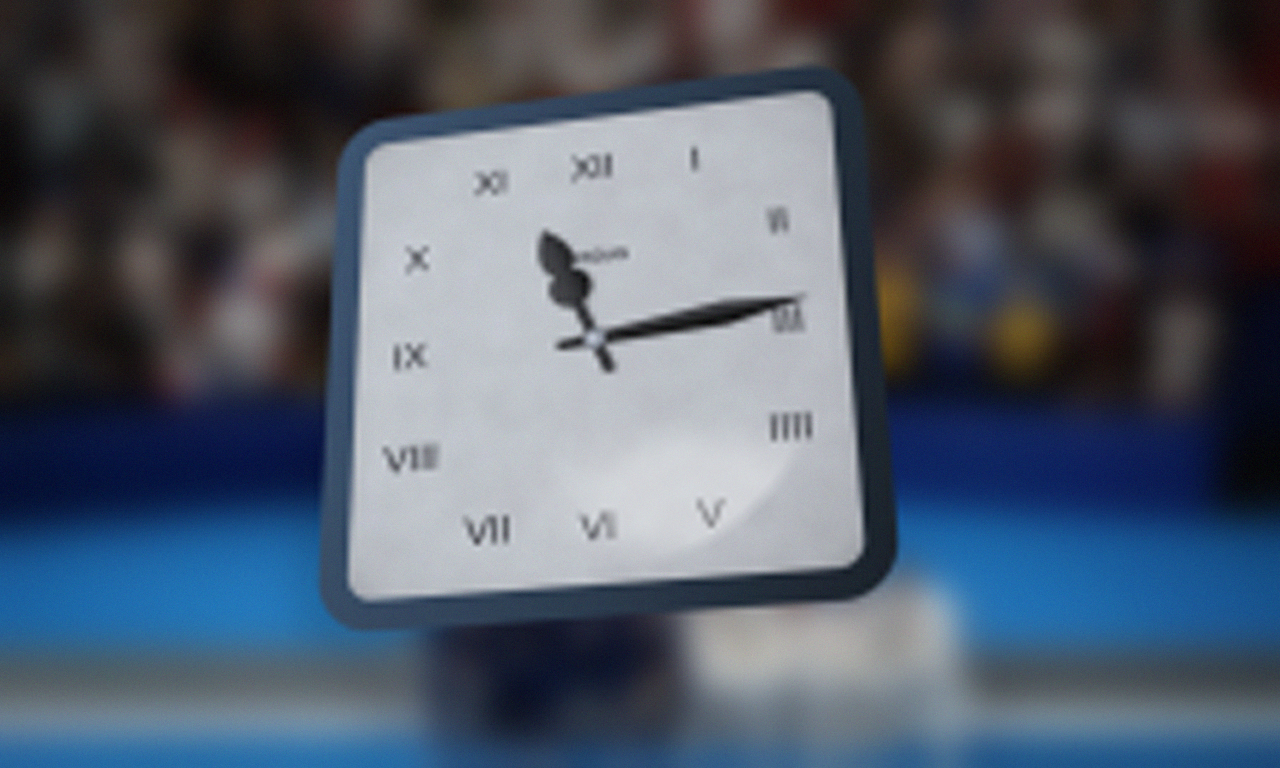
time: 11:14
